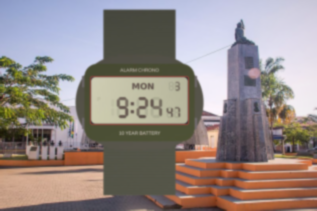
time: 9:24:47
